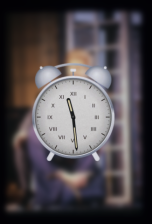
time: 11:29
